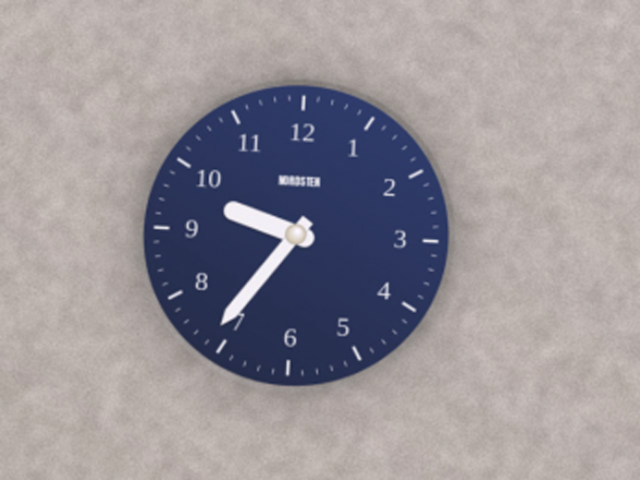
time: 9:36
